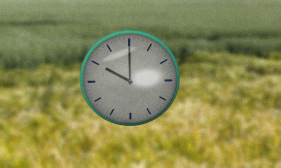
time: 10:00
